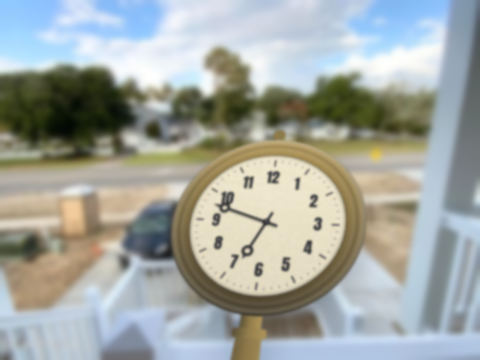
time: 6:48
